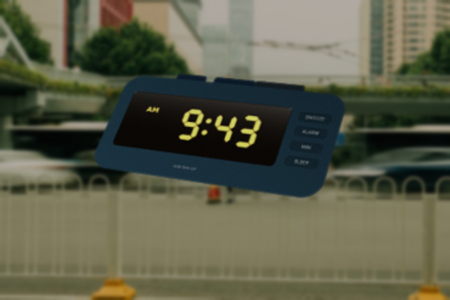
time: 9:43
